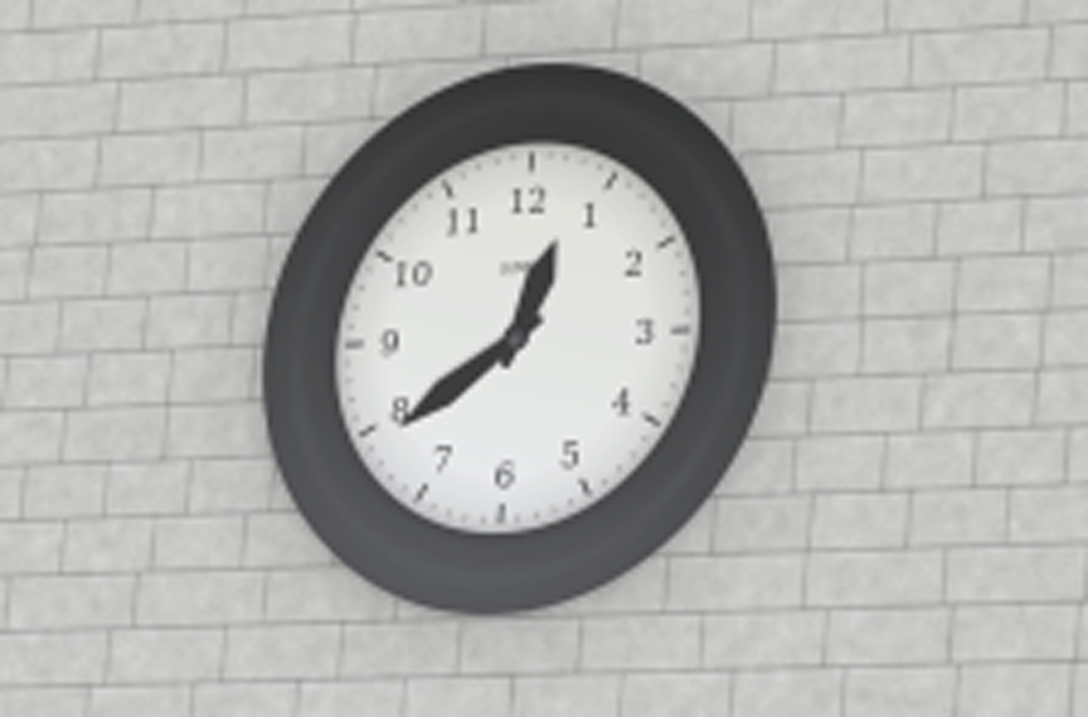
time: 12:39
